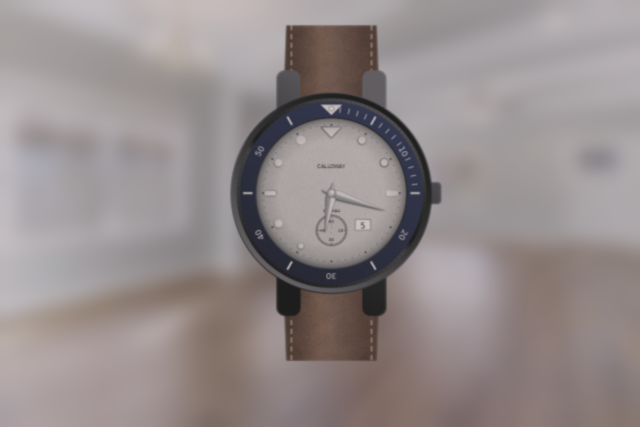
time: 6:18
